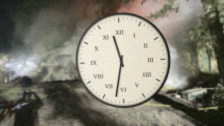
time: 11:32
